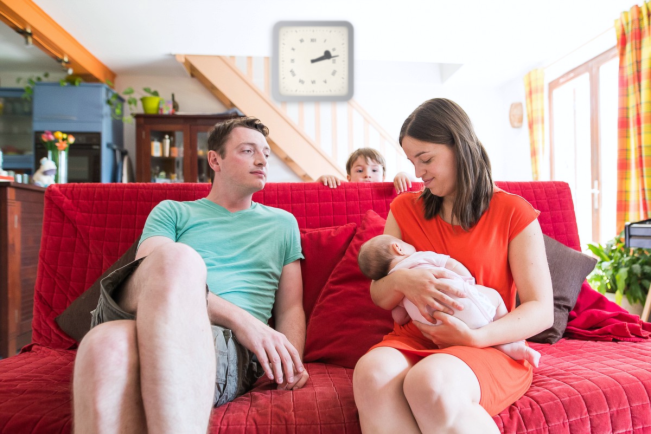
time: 2:13
